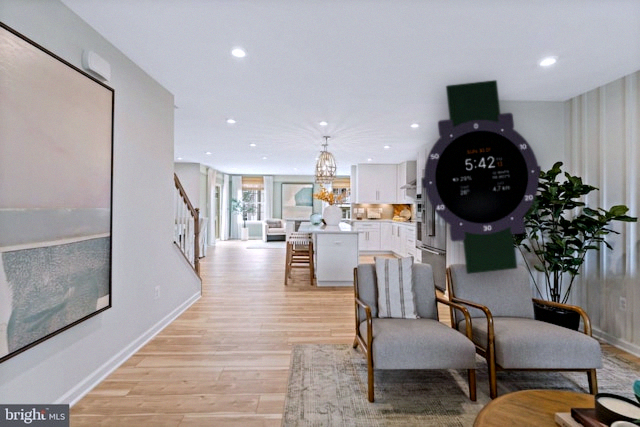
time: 5:42
